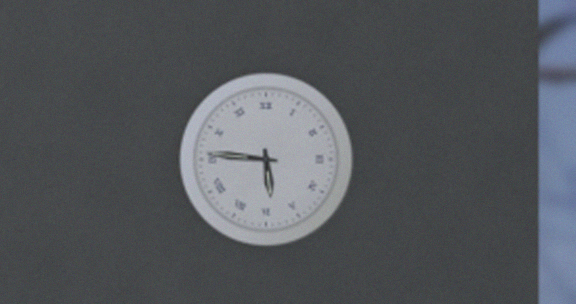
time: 5:46
